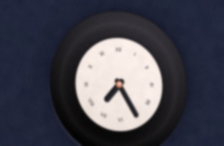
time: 7:25
